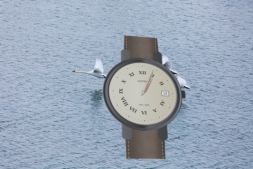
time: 1:04
